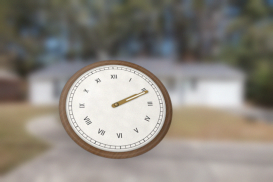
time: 2:11
